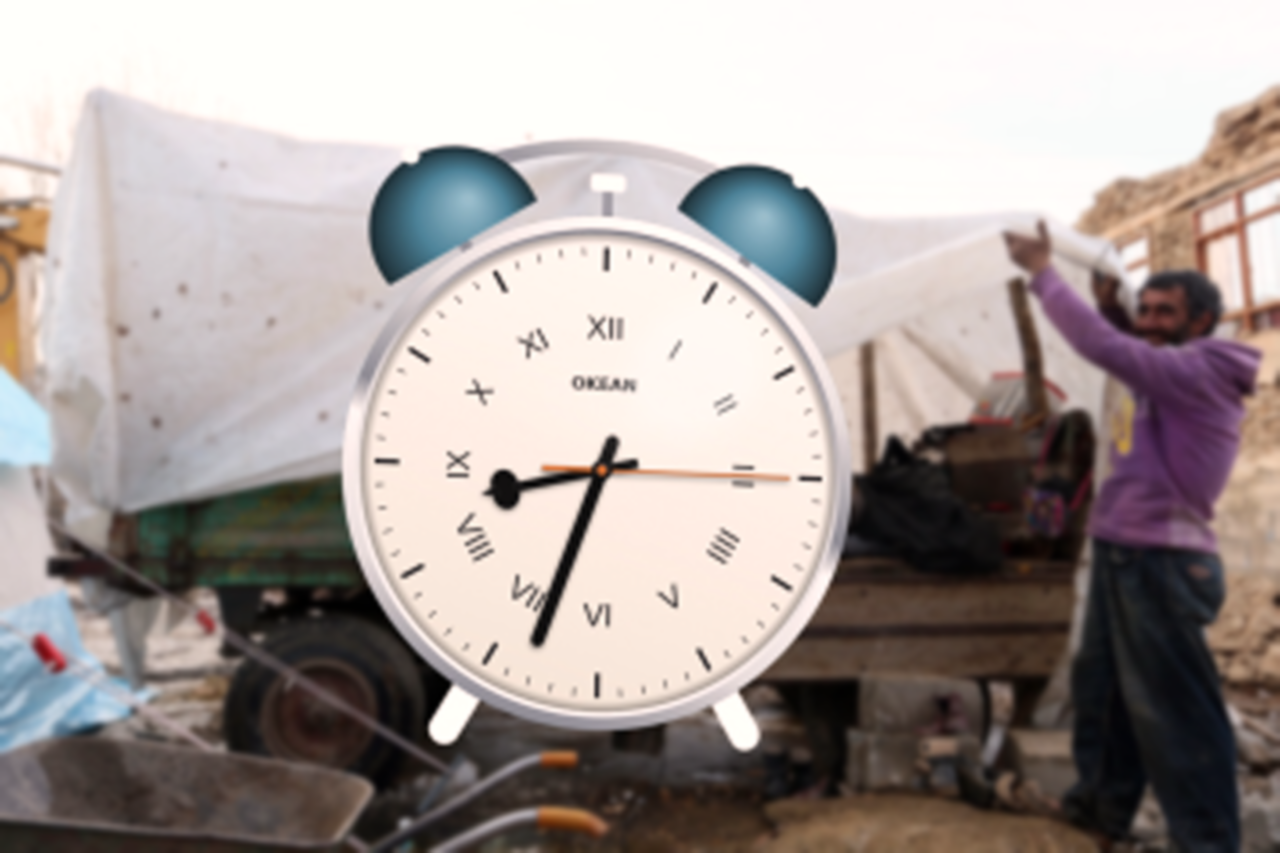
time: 8:33:15
